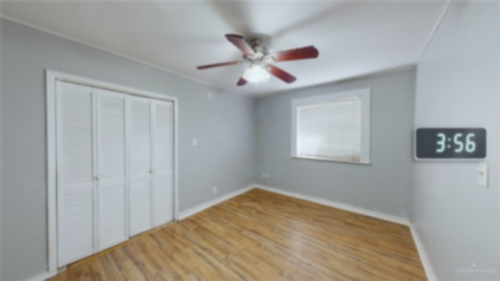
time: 3:56
